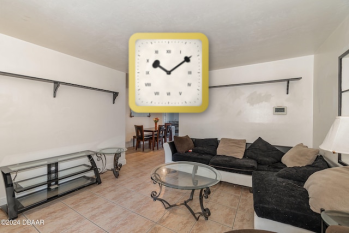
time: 10:09
